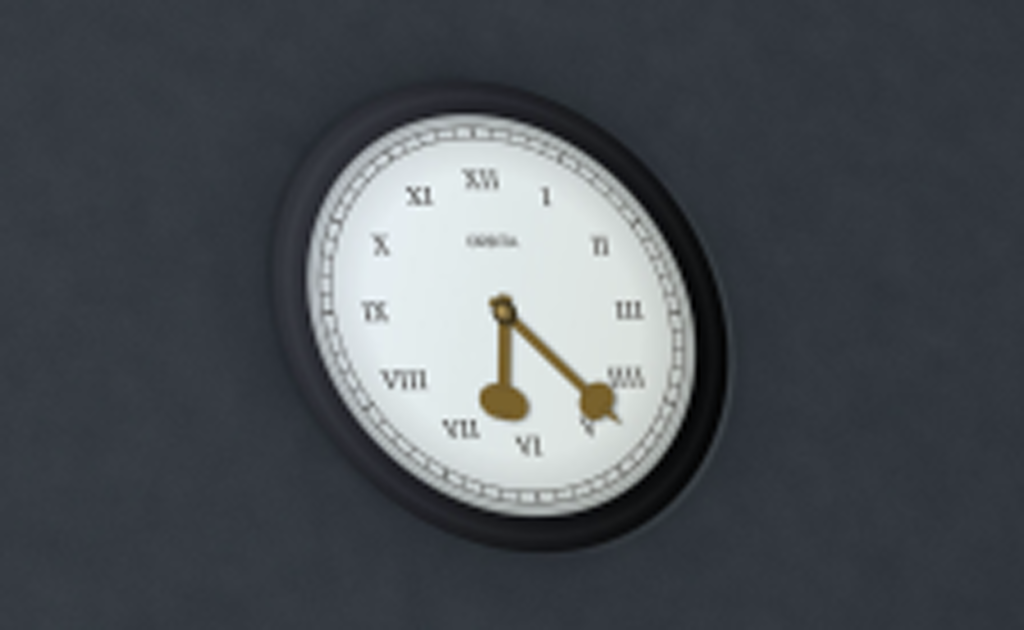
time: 6:23
